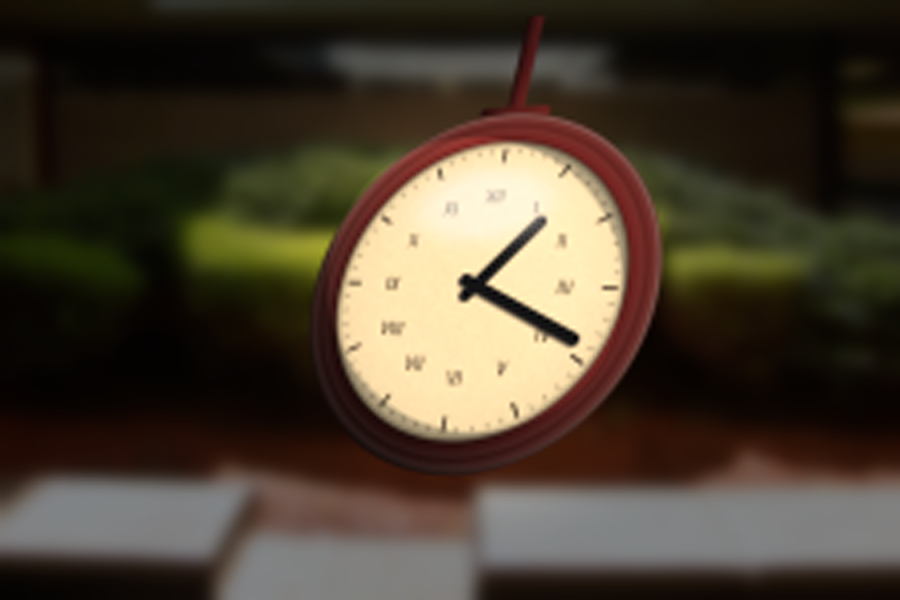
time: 1:19
